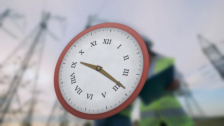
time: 9:19
